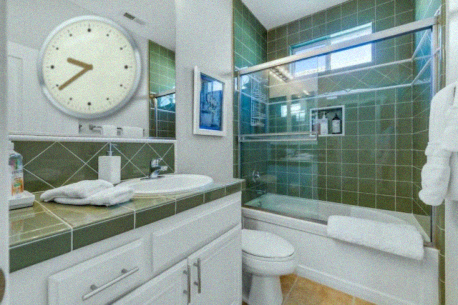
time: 9:39
